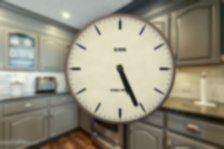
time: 5:26
